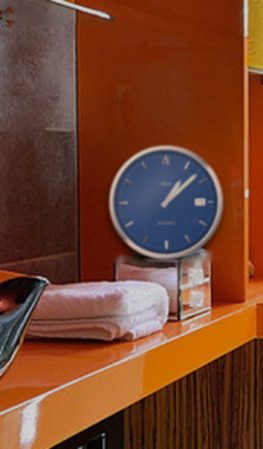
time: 1:08
